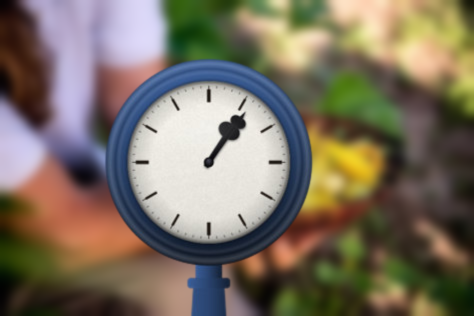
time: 1:06
